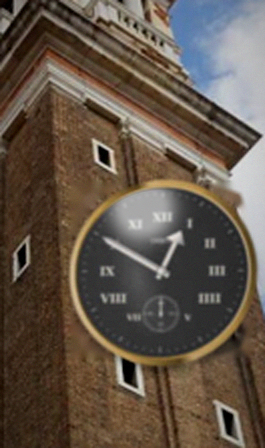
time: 12:50
